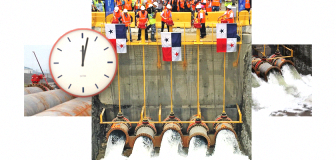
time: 12:02
